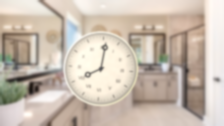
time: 8:01
